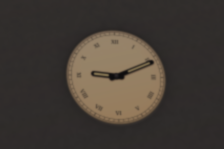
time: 9:11
